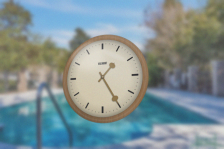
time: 1:25
